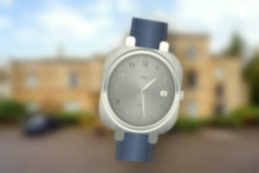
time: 1:28
